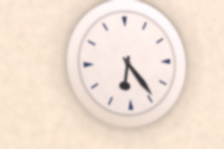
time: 6:24
